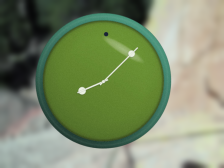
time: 8:07
